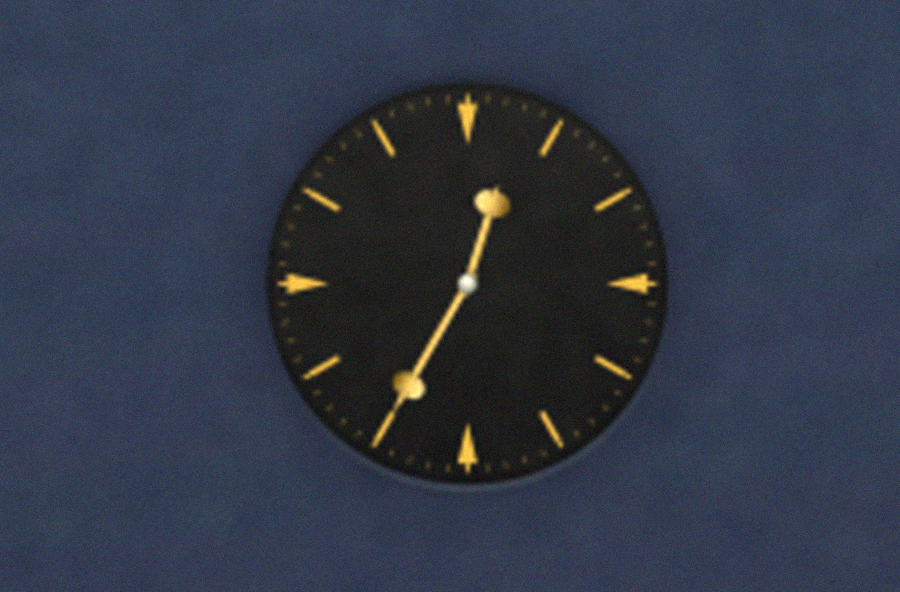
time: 12:35
